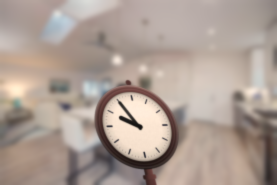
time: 9:55
